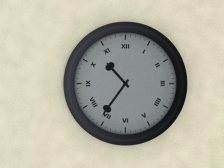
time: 10:36
